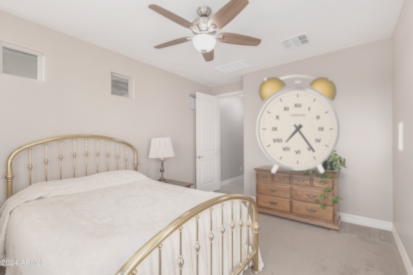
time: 7:24
